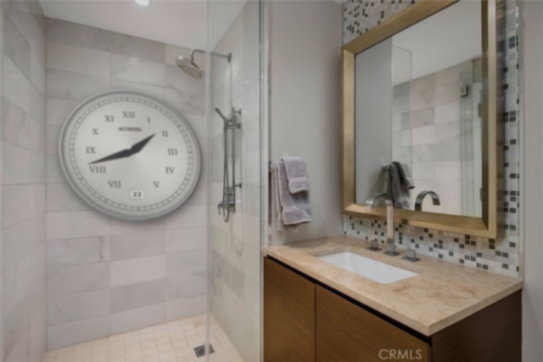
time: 1:42
